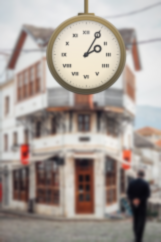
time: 2:05
